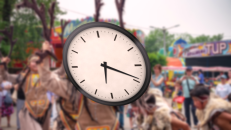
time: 6:19
